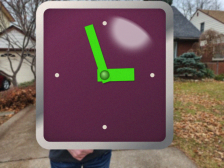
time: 2:57
